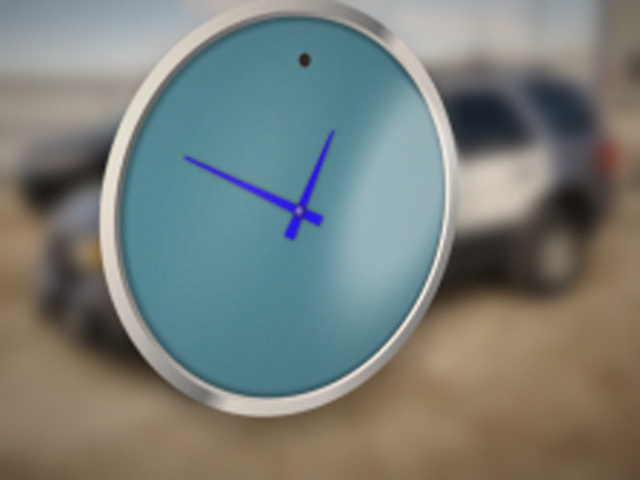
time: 12:49
